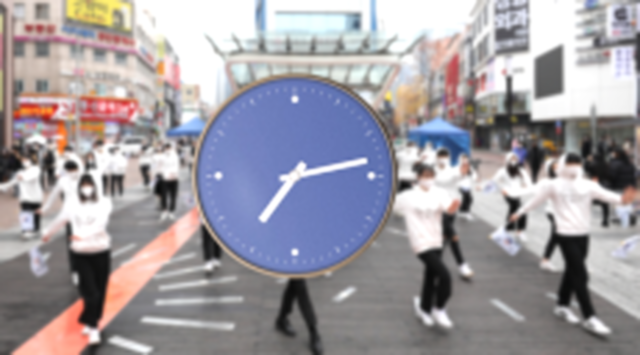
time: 7:13
